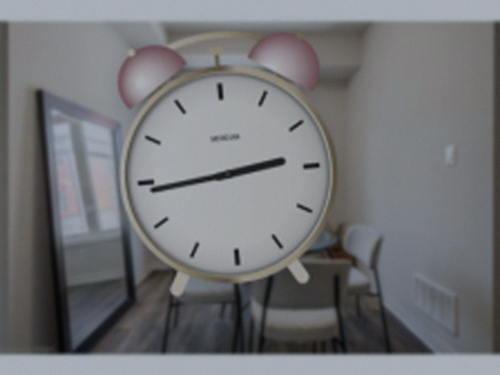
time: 2:44
